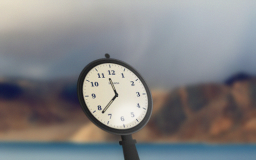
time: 11:38
